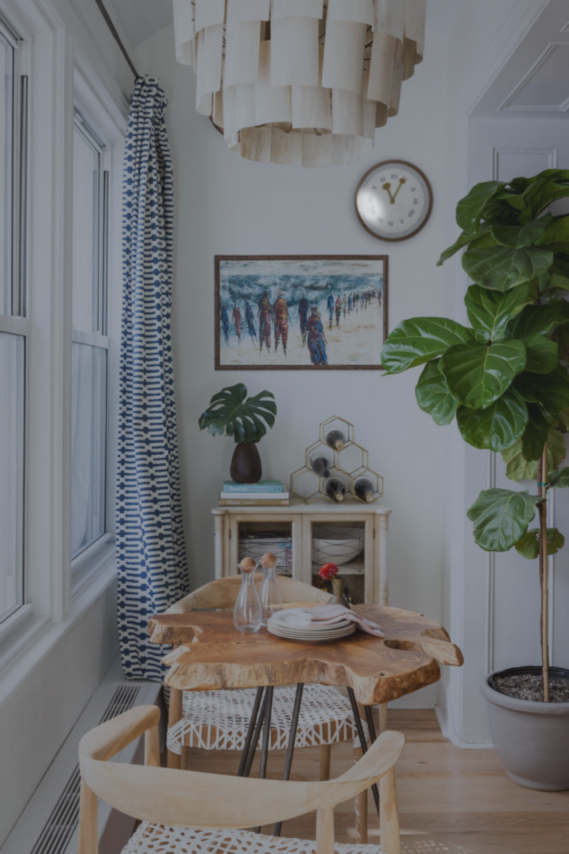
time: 11:04
